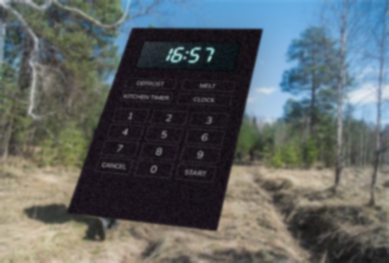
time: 16:57
